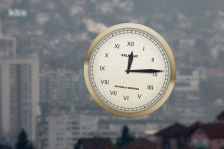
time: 12:14
